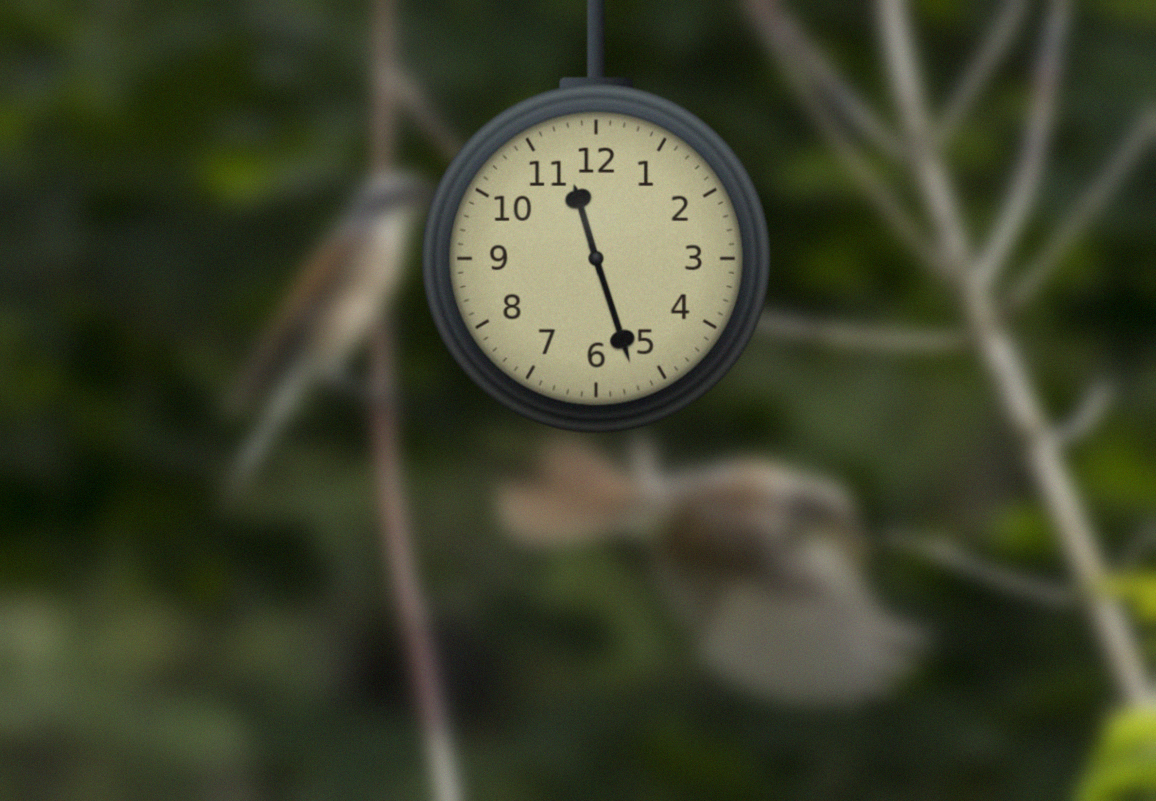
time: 11:27
